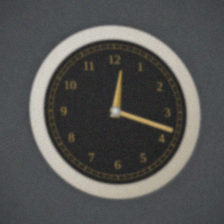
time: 12:18
